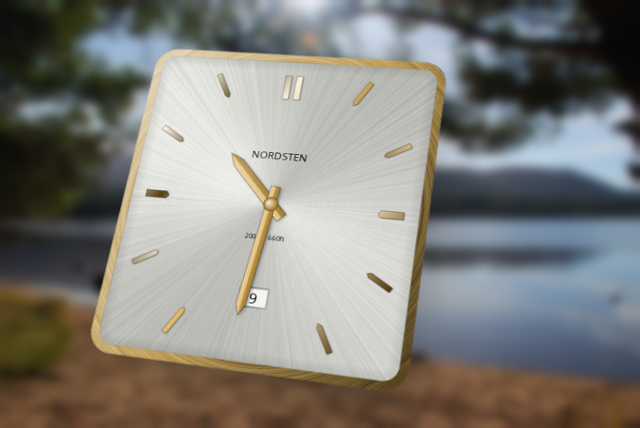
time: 10:31
